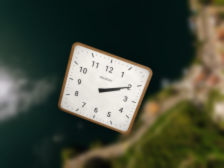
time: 2:10
